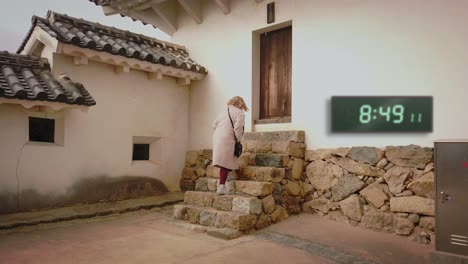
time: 8:49:11
